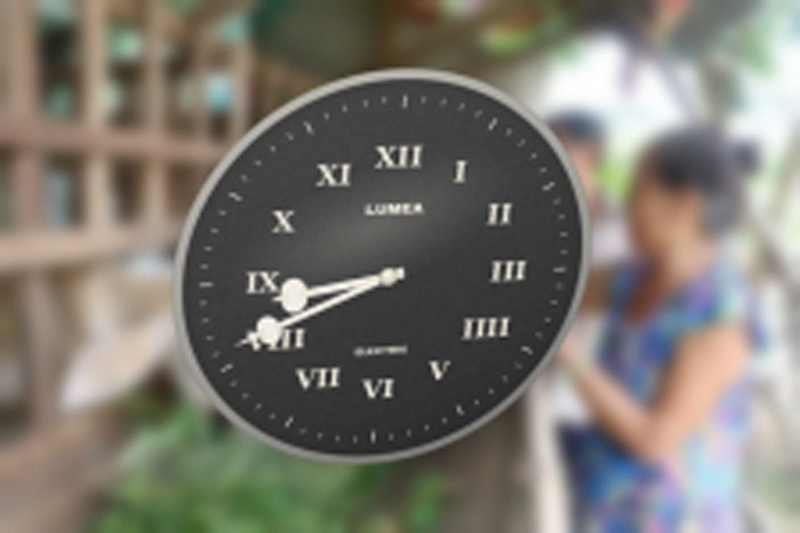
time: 8:41
